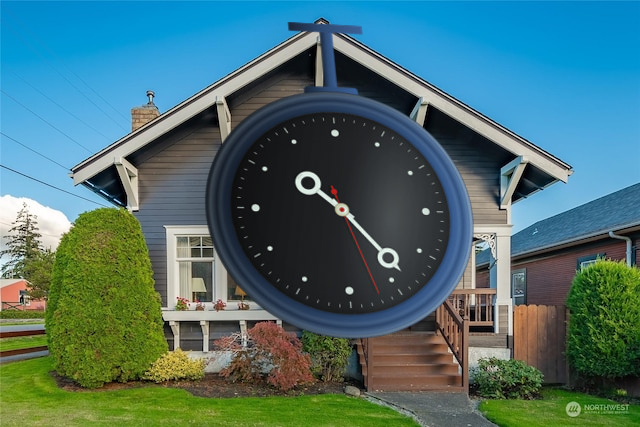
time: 10:23:27
